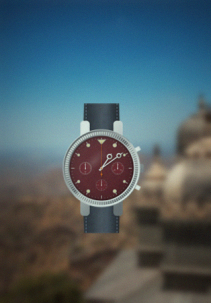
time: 1:09
